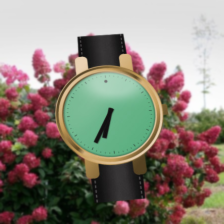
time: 6:35
